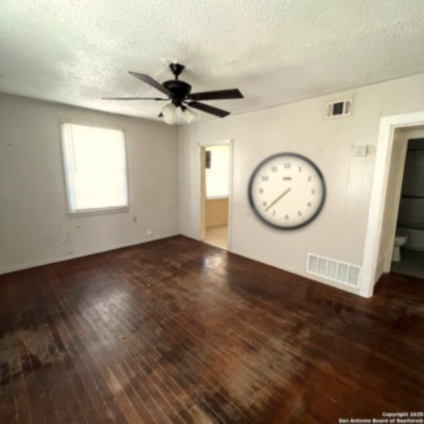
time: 7:38
